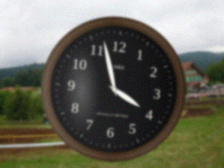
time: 3:57
